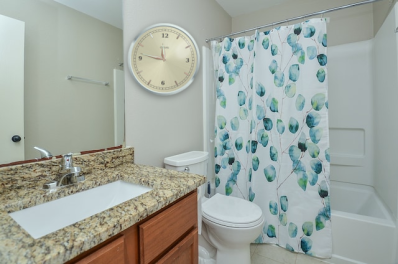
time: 11:47
